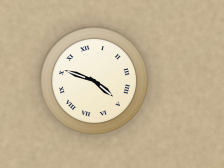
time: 4:51
